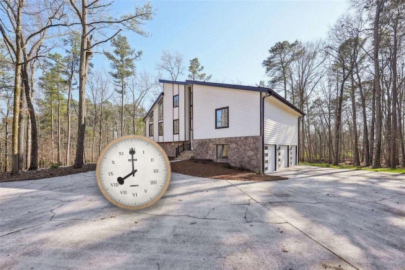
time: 8:00
